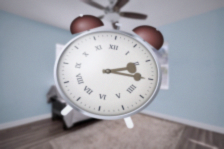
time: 2:15
